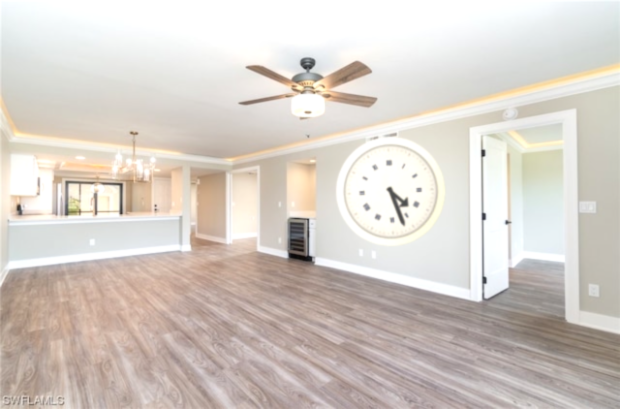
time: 4:27
